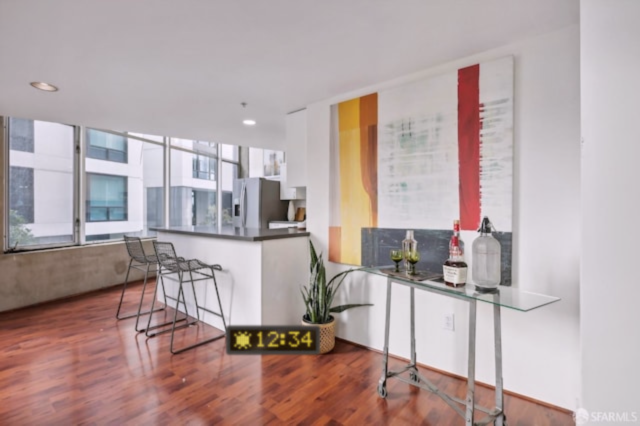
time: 12:34
